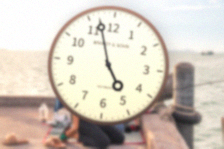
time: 4:57
